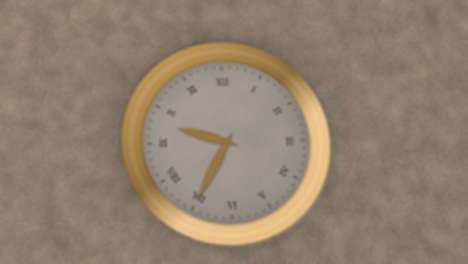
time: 9:35
